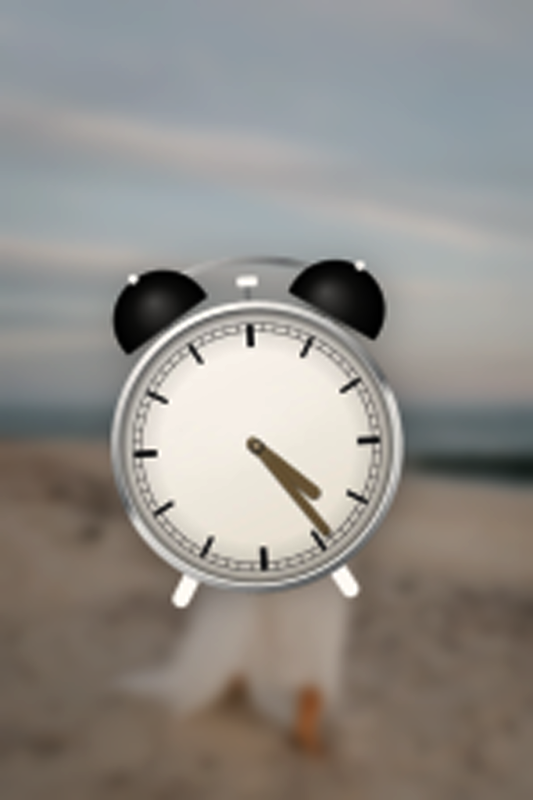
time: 4:24
